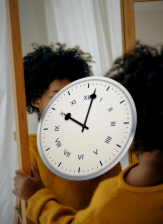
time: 10:02
